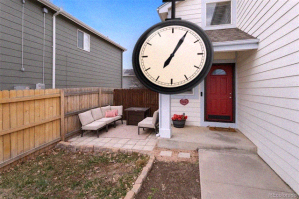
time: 7:05
